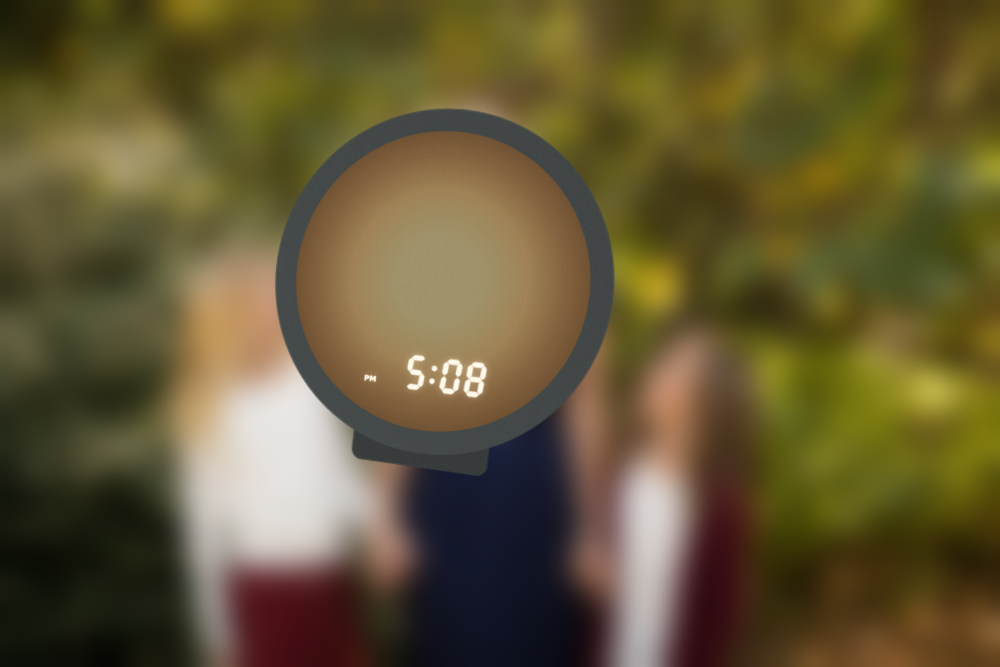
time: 5:08
